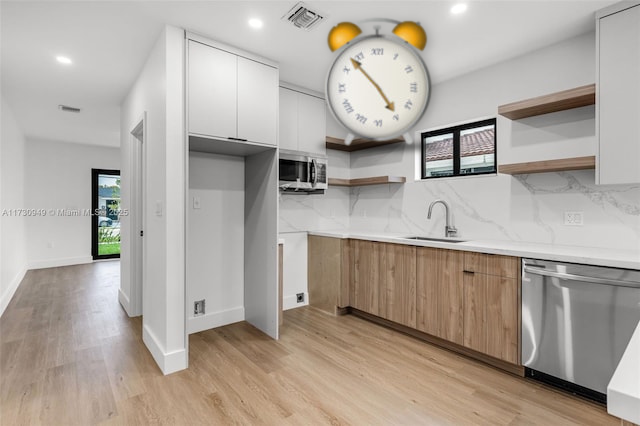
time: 4:53
